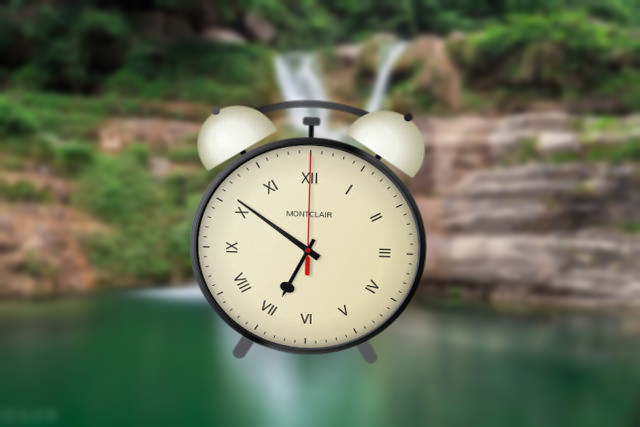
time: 6:51:00
